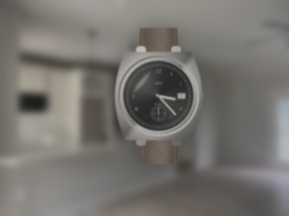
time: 3:23
